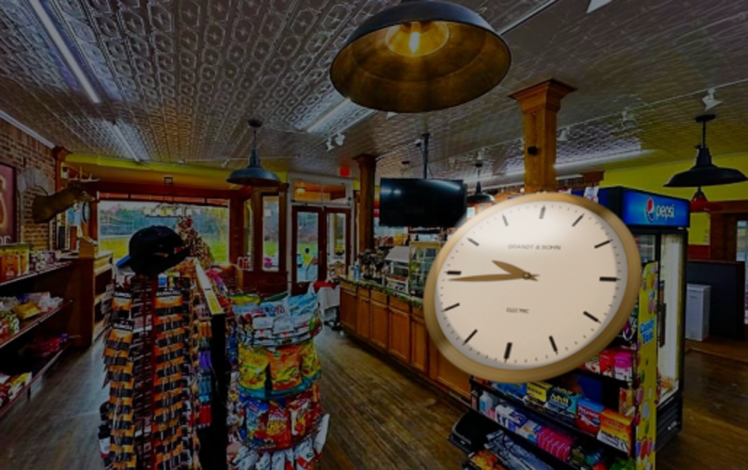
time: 9:44
